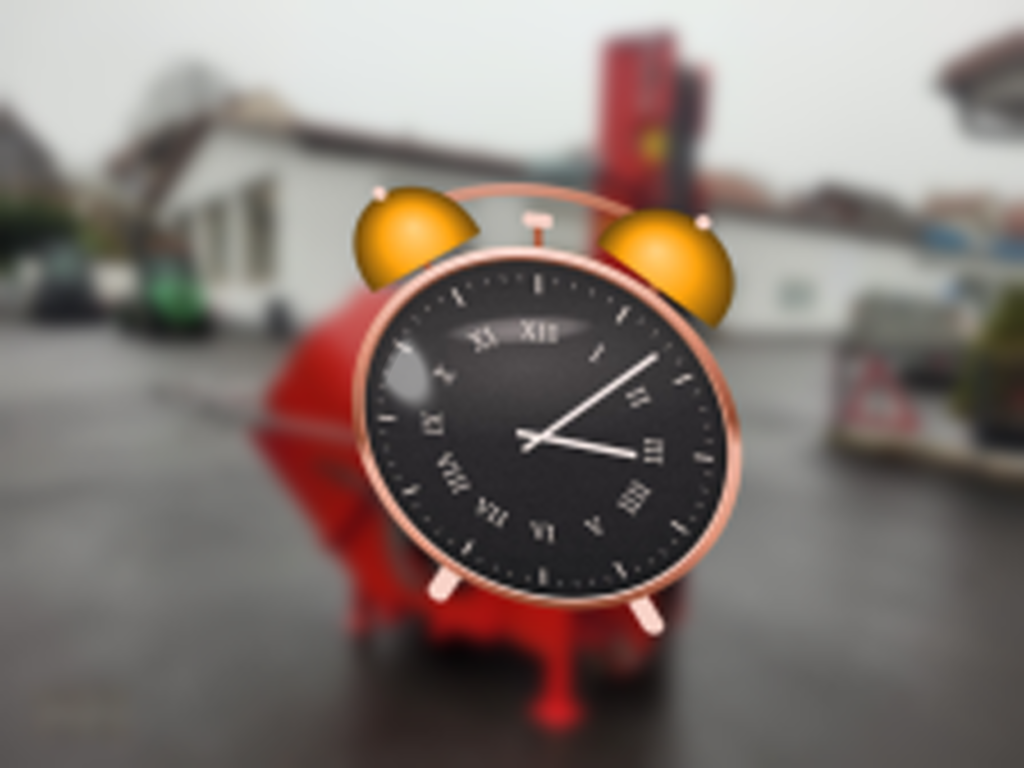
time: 3:08
